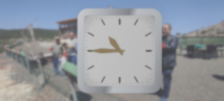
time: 10:45
